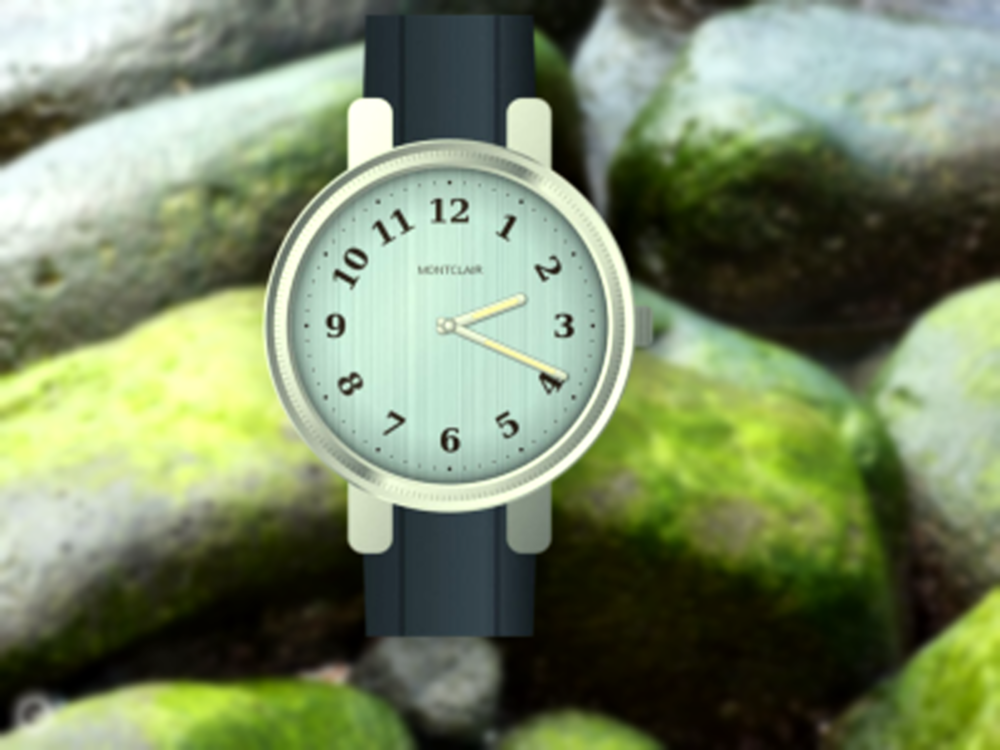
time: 2:19
